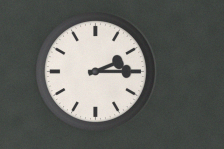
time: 2:15
